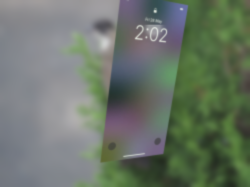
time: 2:02
